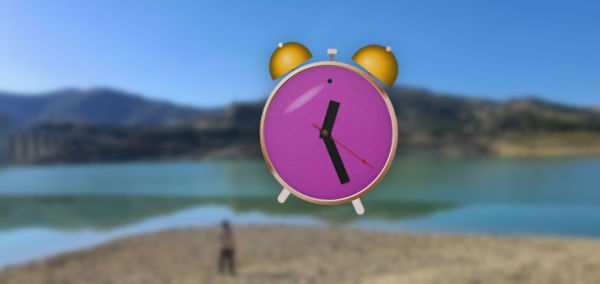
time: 12:25:20
